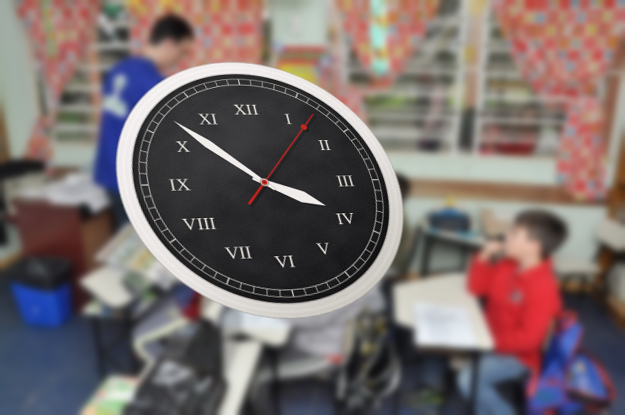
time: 3:52:07
